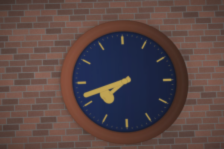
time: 7:42
